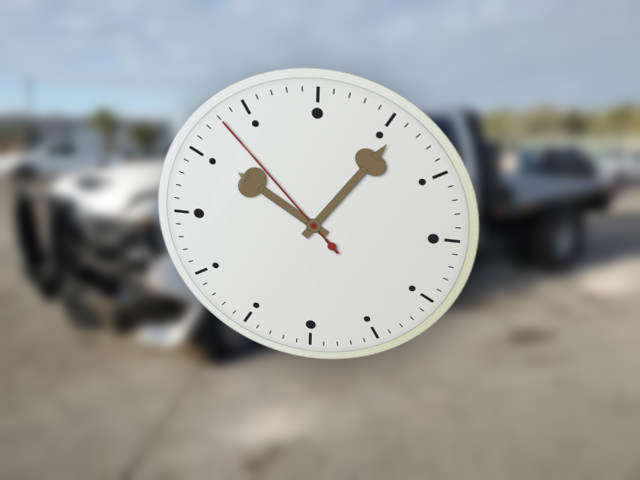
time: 10:05:53
